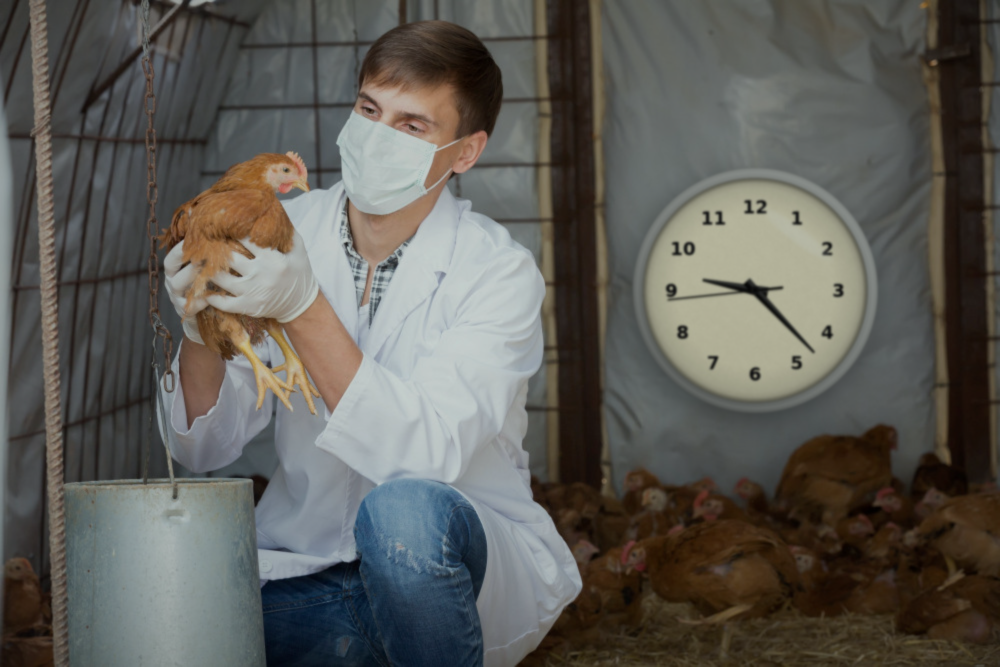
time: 9:22:44
